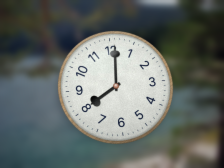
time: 8:01
